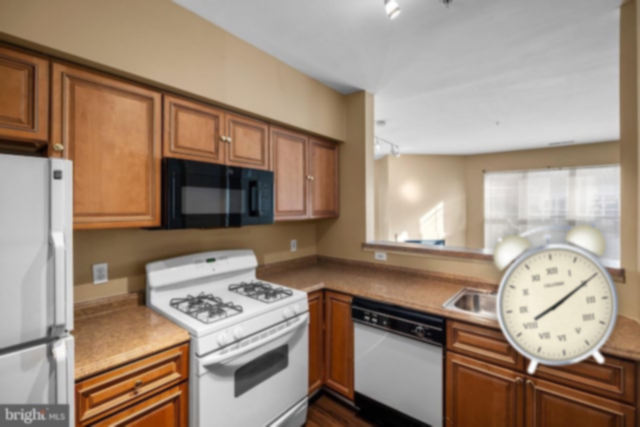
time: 8:10
